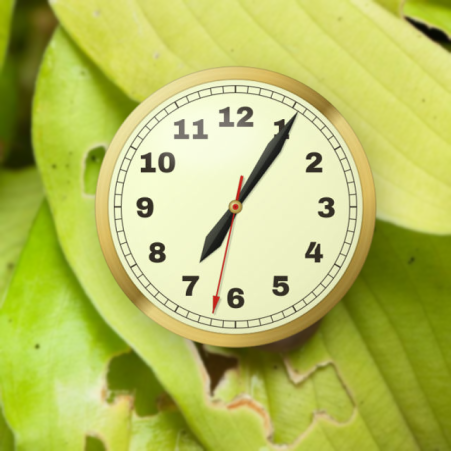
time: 7:05:32
